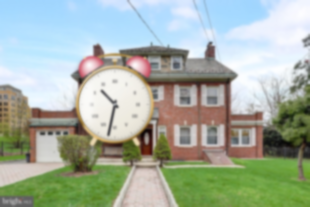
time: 10:32
